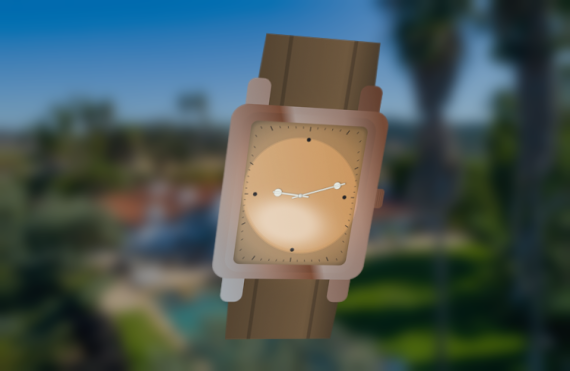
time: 9:12
